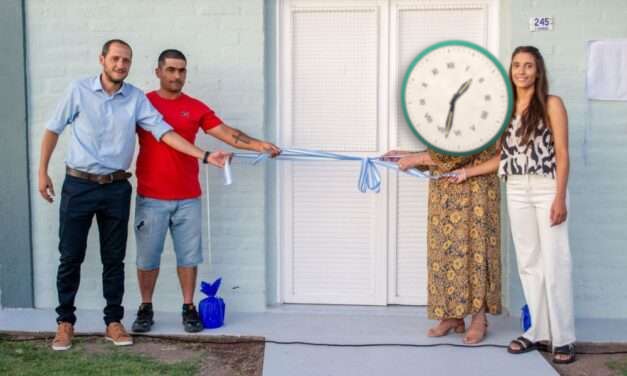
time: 1:33
